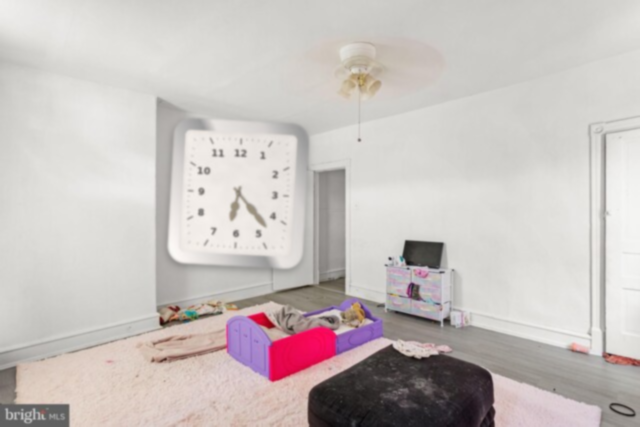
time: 6:23
